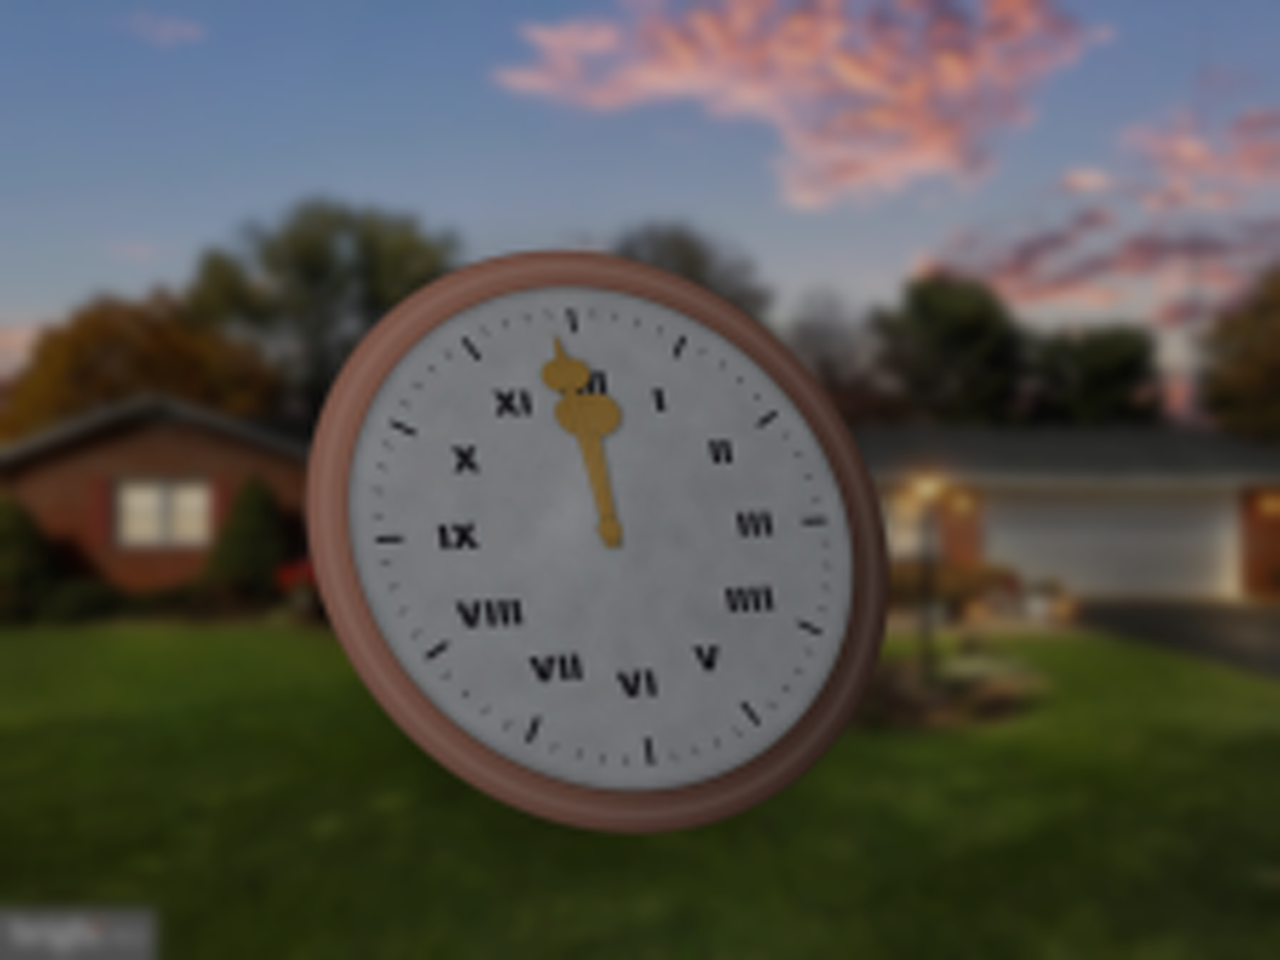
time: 11:59
